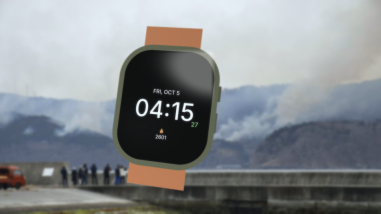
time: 4:15
